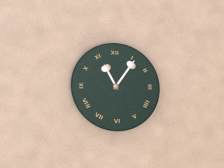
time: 11:06
